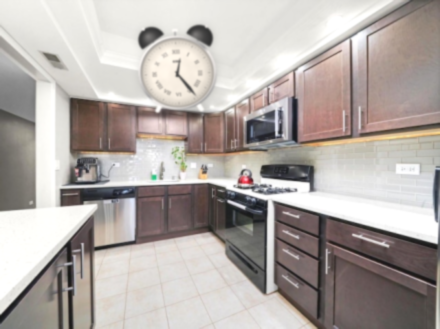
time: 12:24
